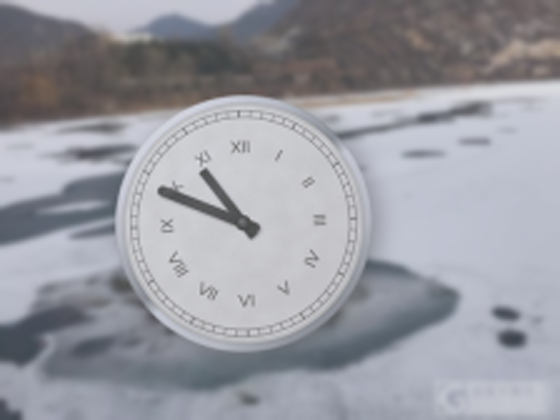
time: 10:49
